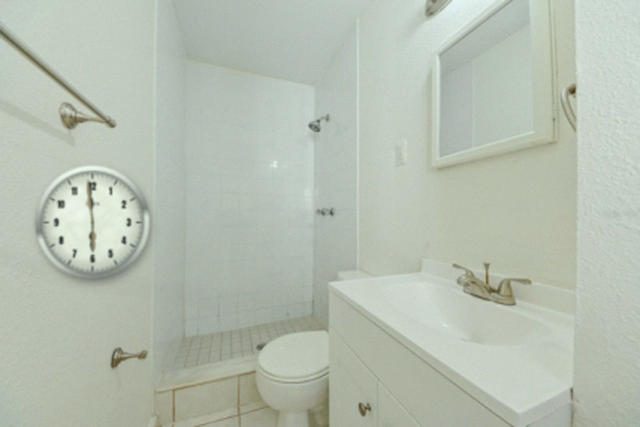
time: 5:59
